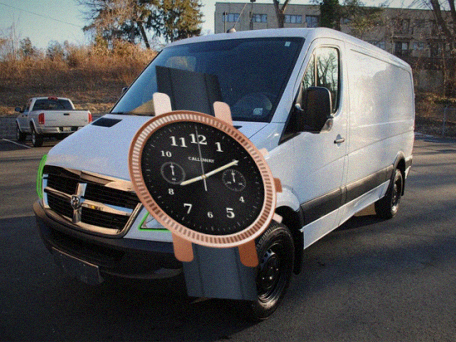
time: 8:10
